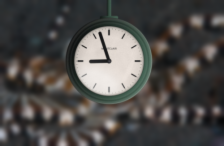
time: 8:57
